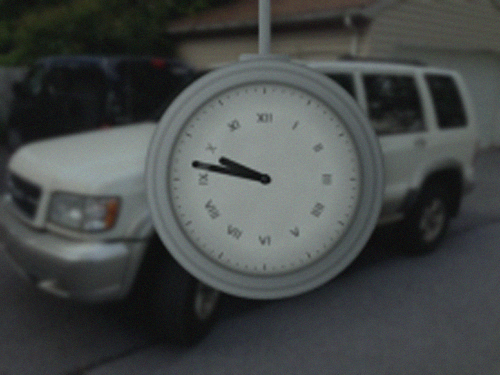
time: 9:47
